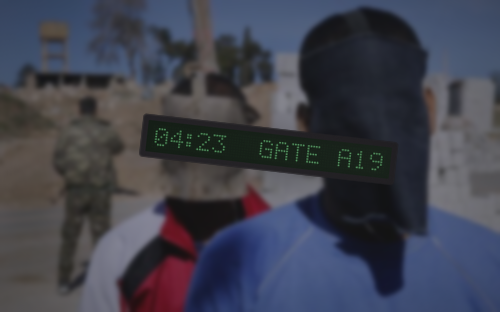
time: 4:23
